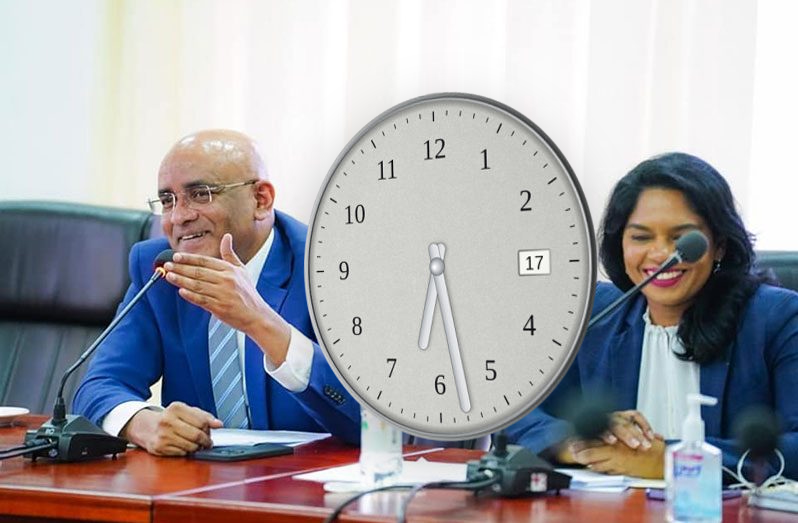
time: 6:28
